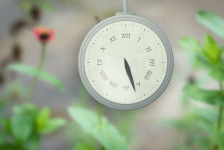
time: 5:27
